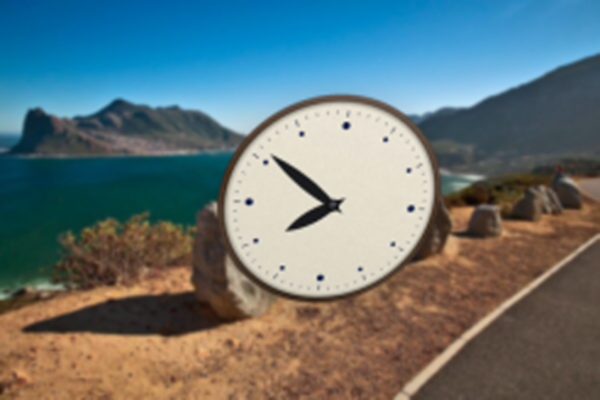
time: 7:51
